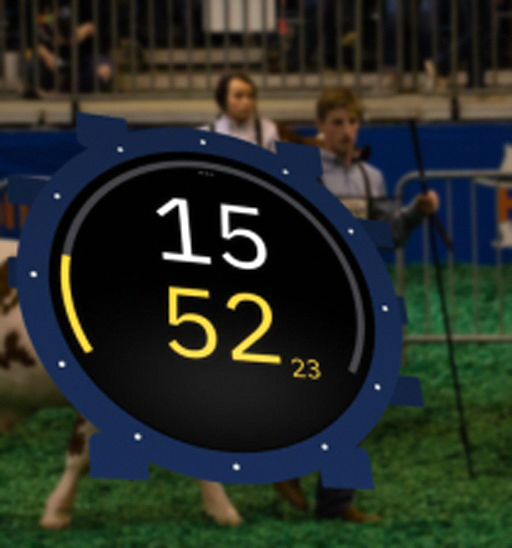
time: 15:52:23
